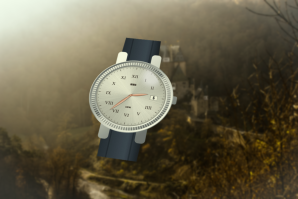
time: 2:37
